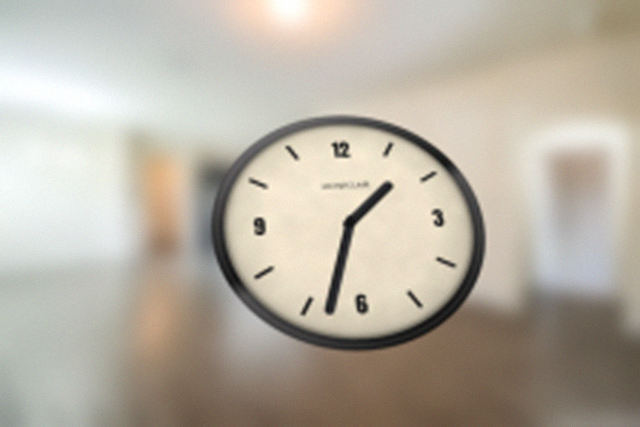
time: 1:33
